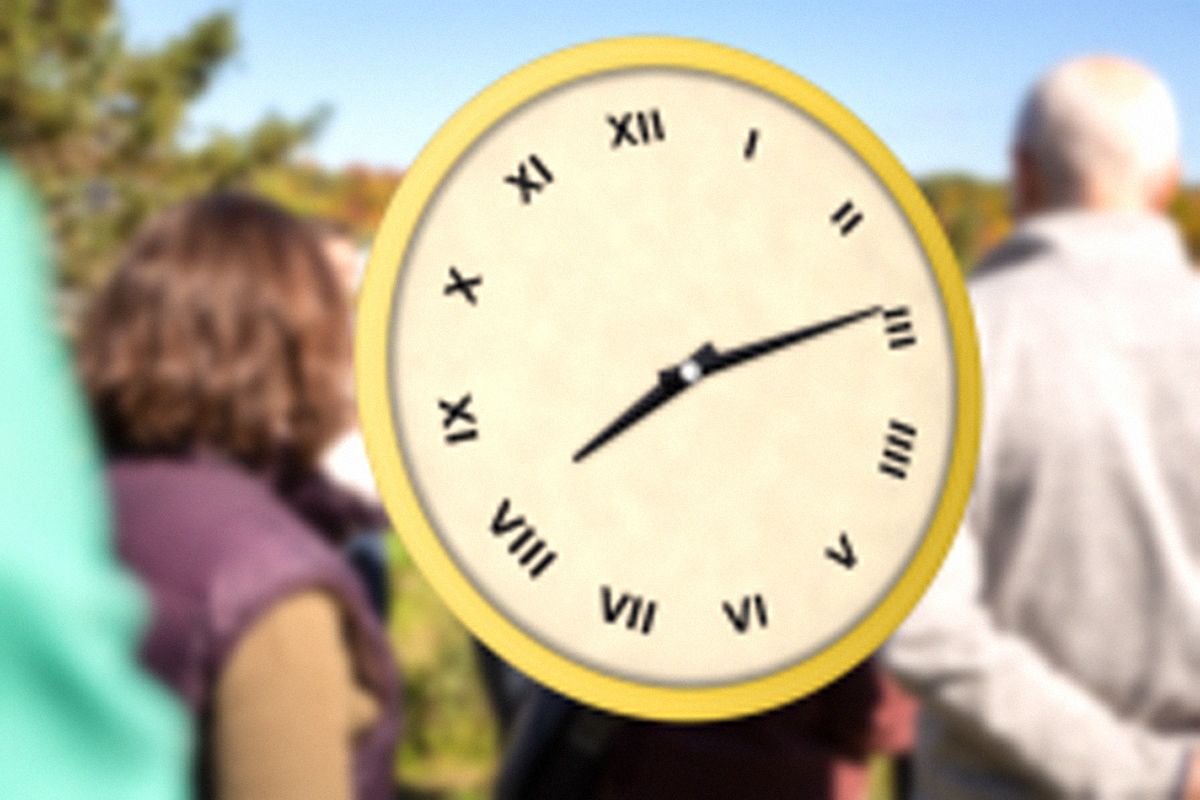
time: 8:14
